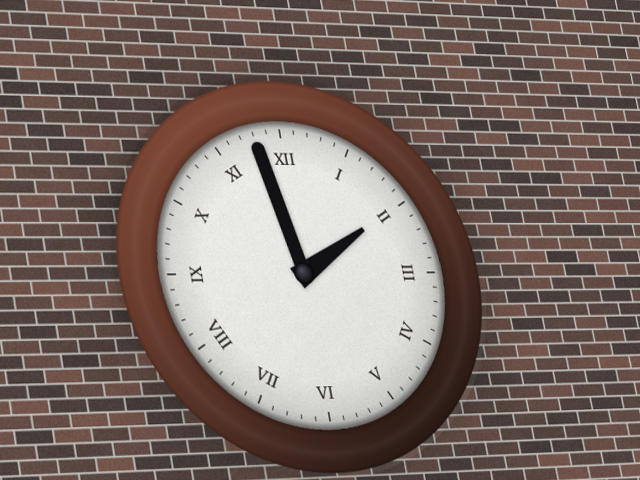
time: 1:58
